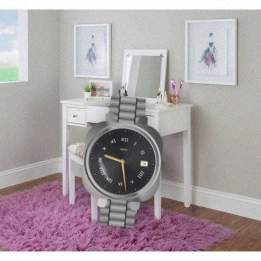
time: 9:28
